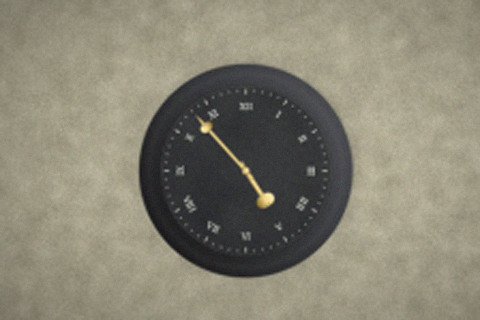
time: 4:53
